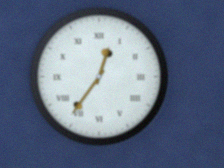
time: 12:36
